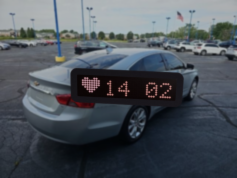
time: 14:02
